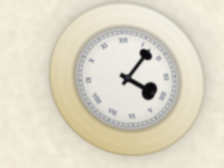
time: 4:07
